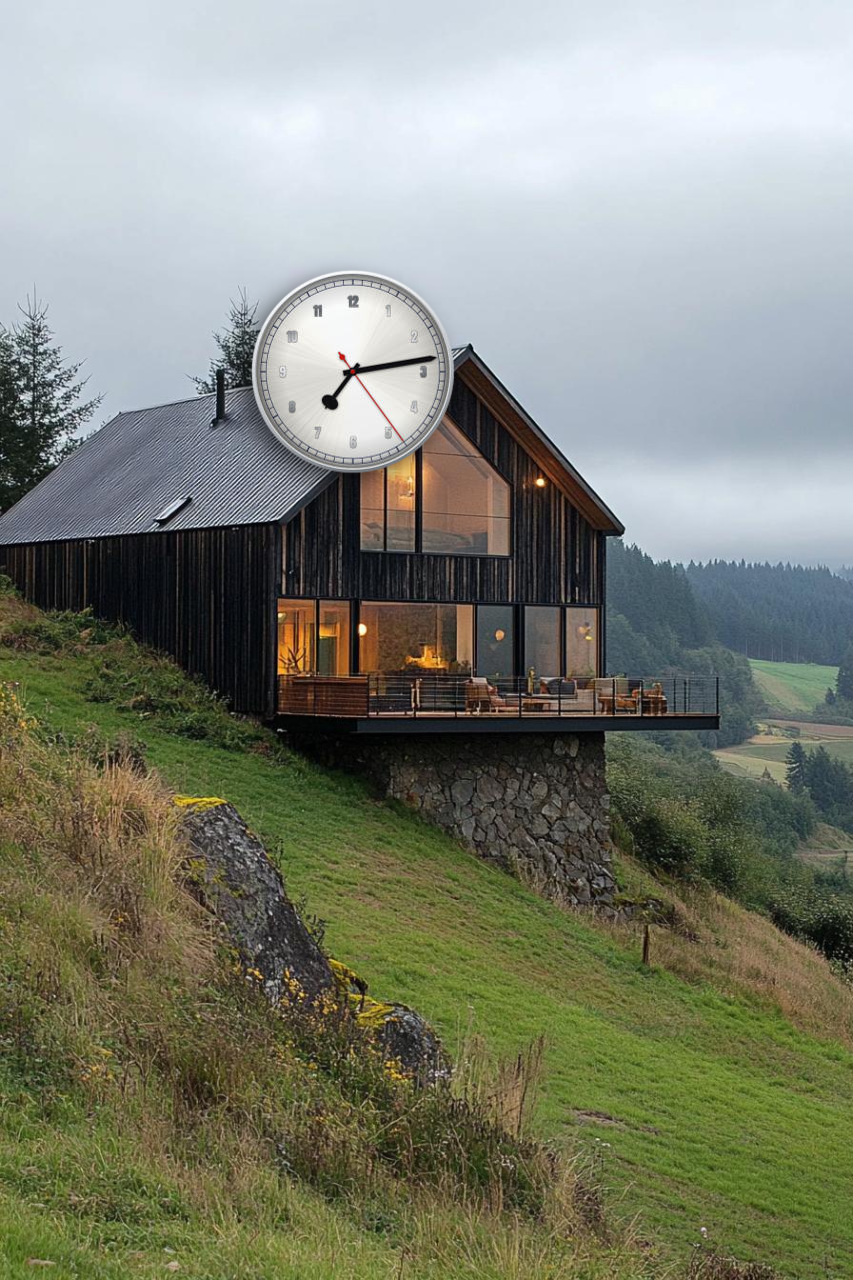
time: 7:13:24
